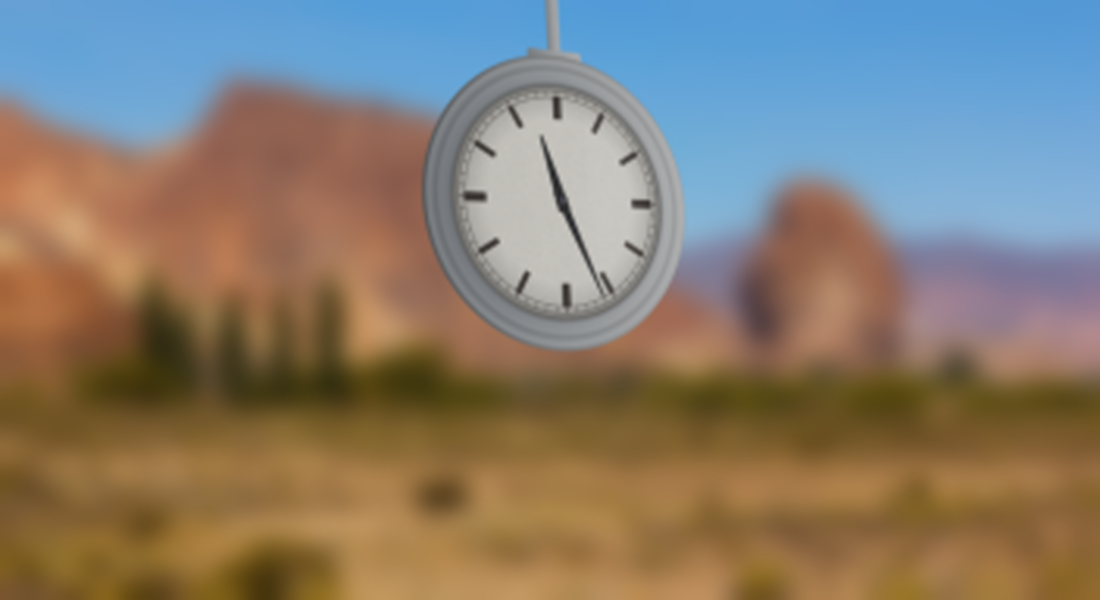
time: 11:26
